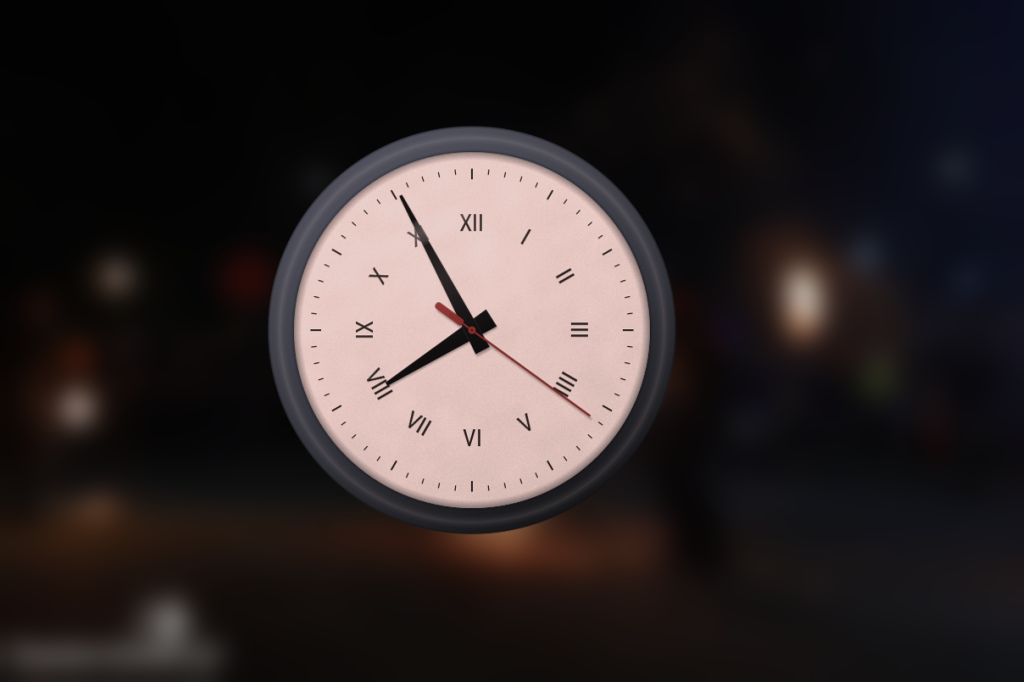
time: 7:55:21
